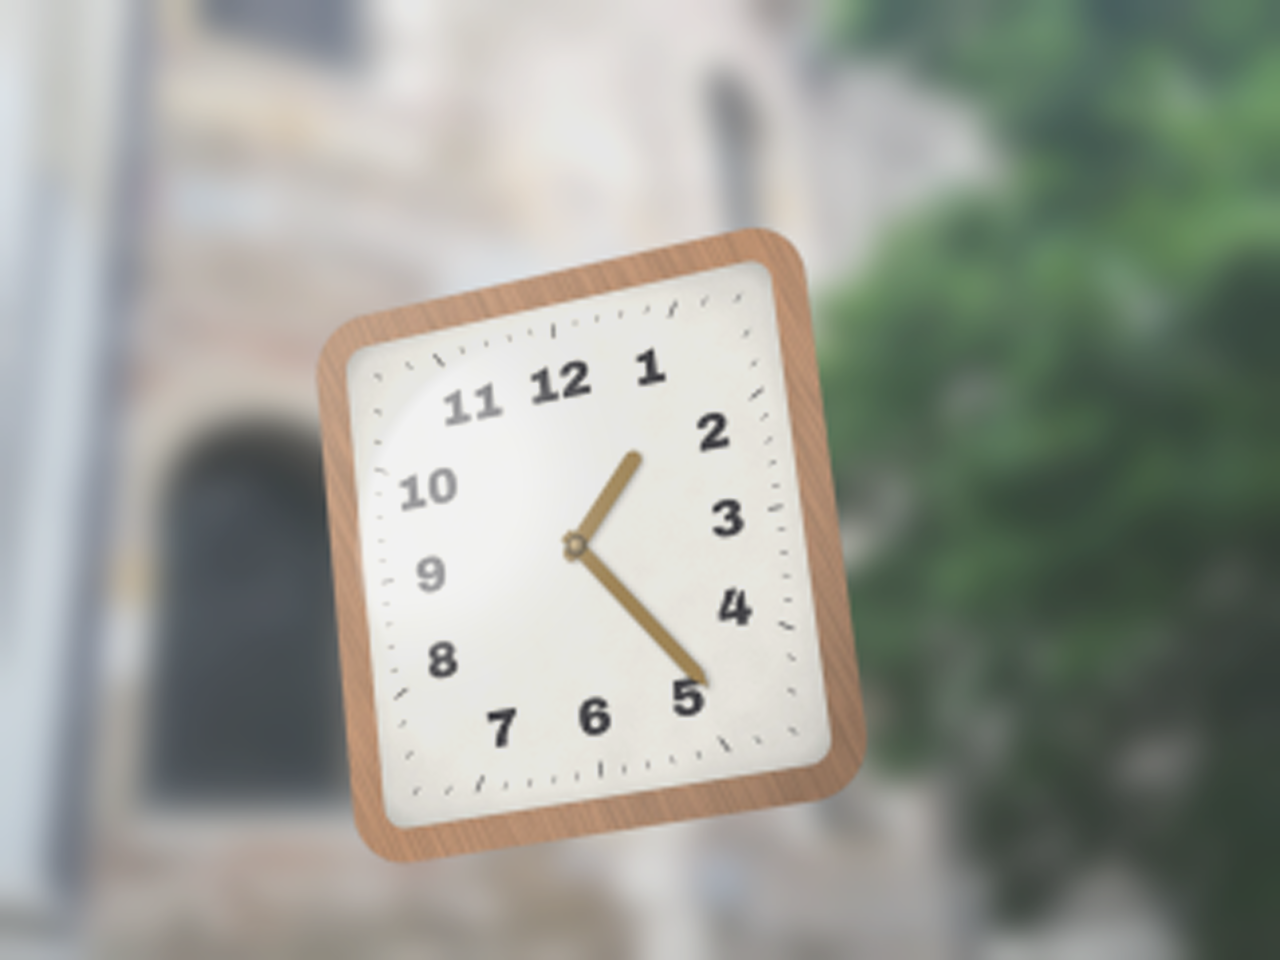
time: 1:24
